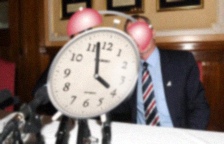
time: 3:57
